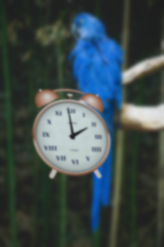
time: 1:59
